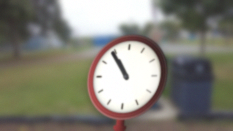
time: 10:54
